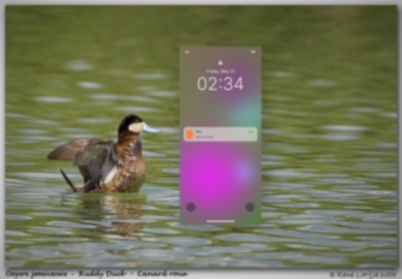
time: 2:34
